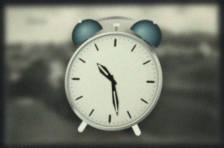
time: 10:28
